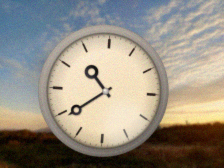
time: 10:39
